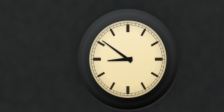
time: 8:51
